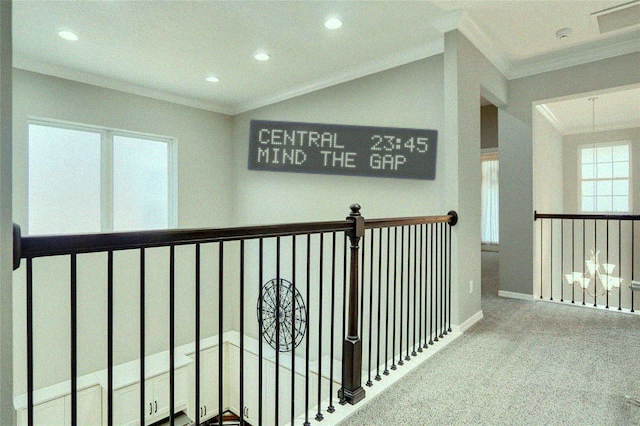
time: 23:45
